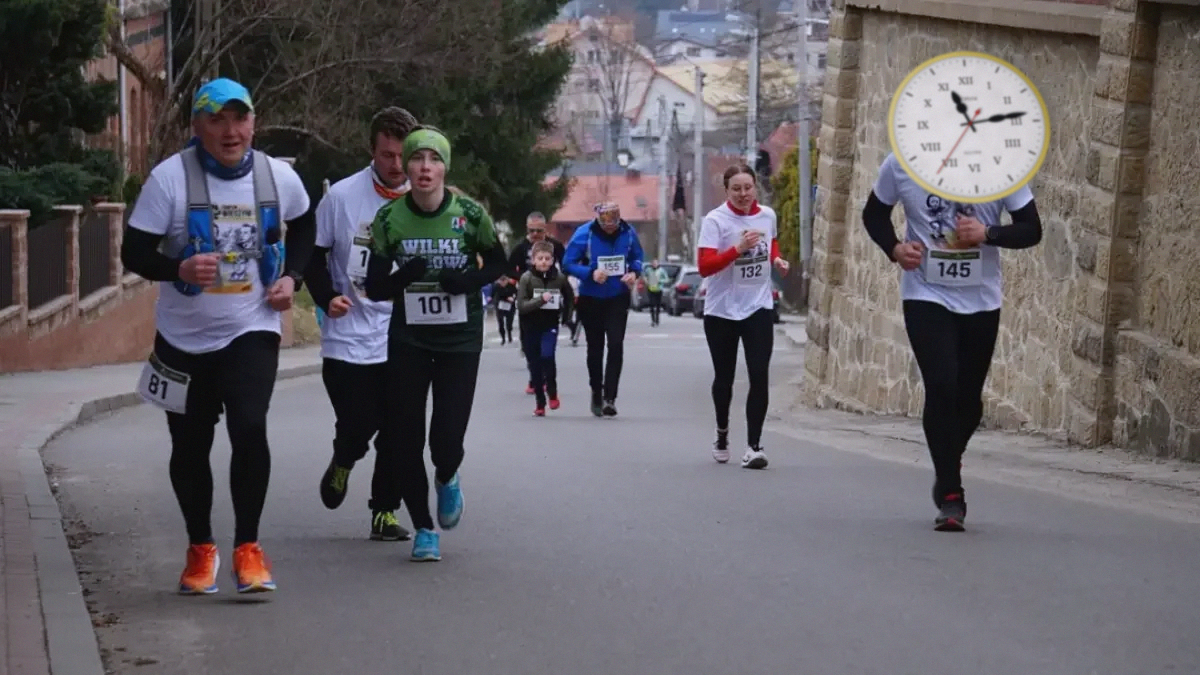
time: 11:13:36
